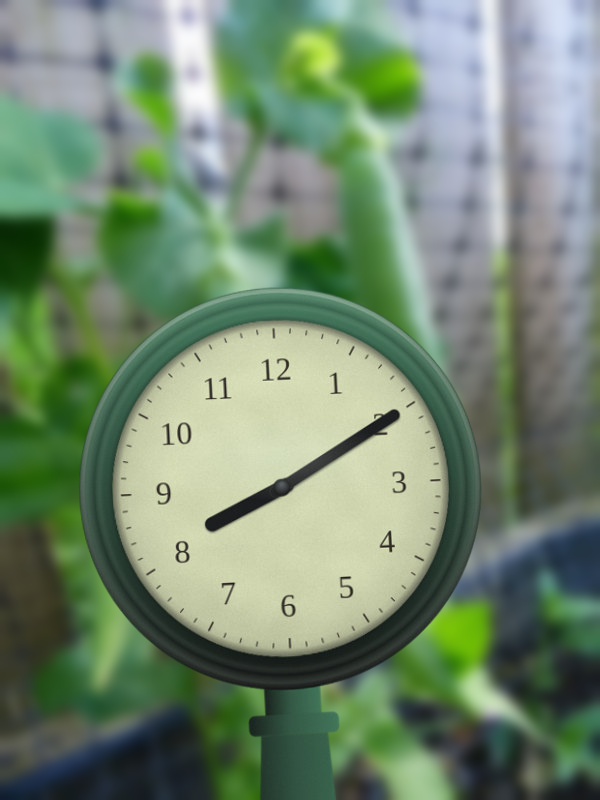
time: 8:10
